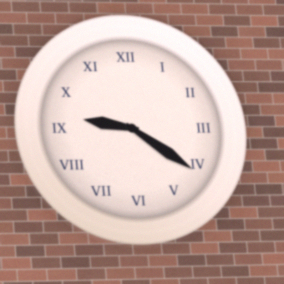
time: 9:21
